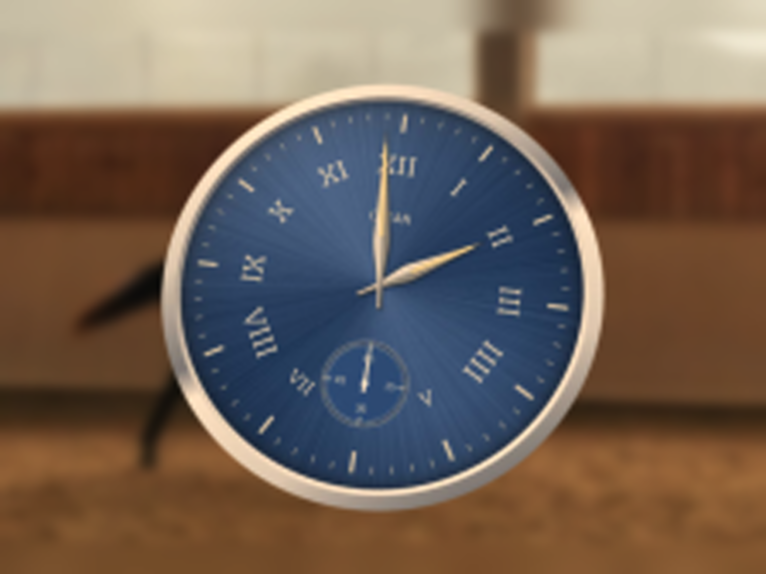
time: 1:59
